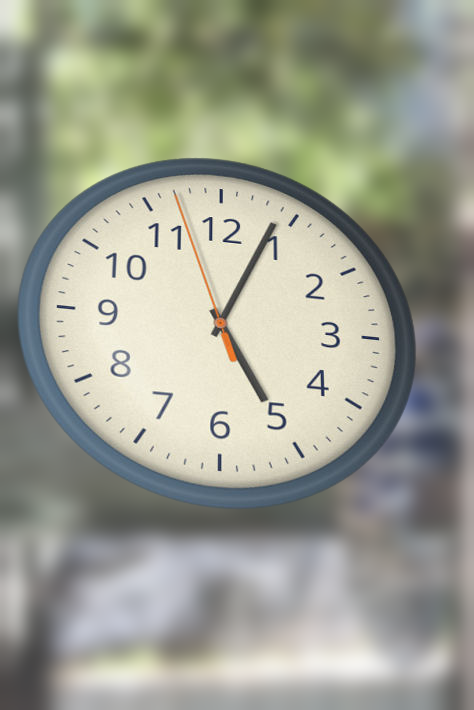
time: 5:03:57
